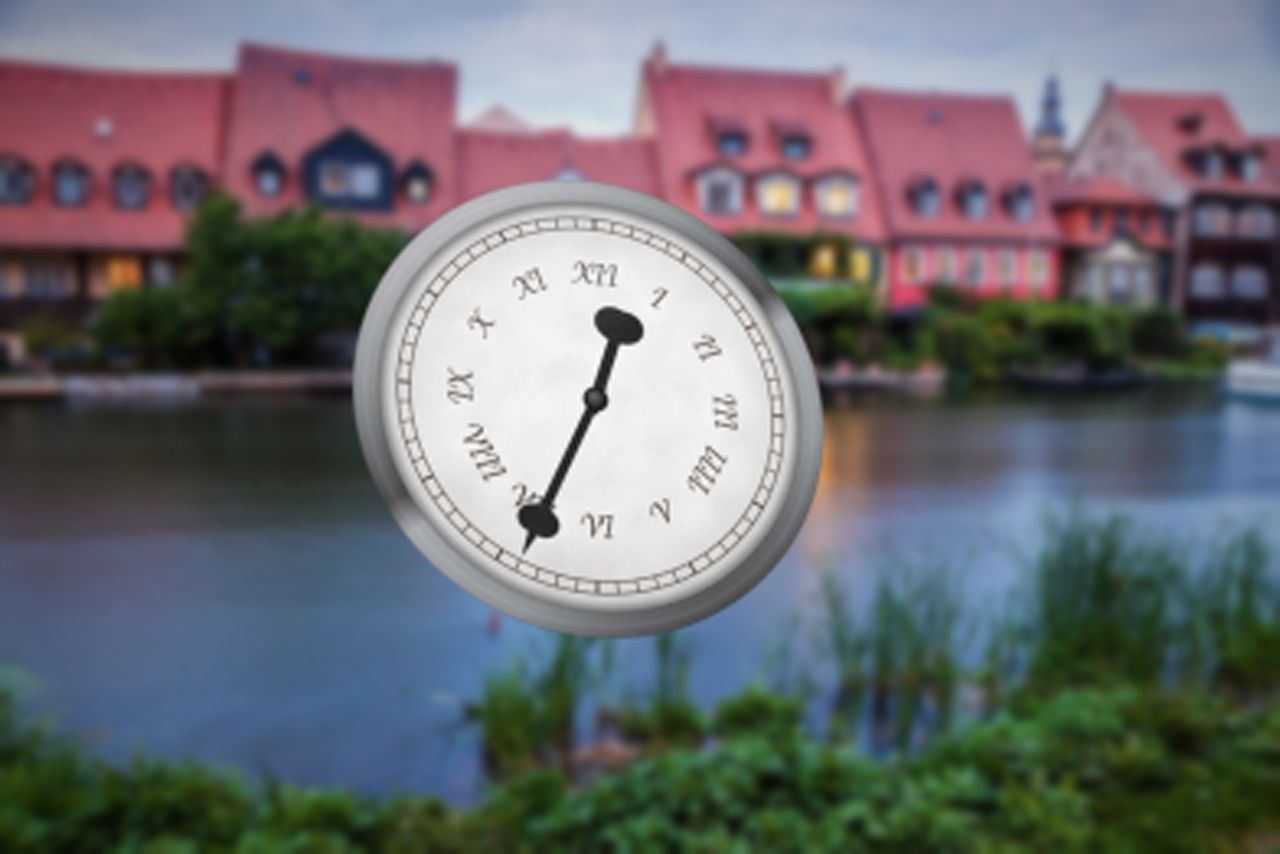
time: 12:34
